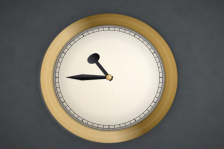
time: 10:45
